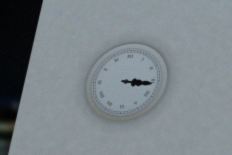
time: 3:16
